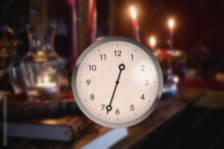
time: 12:33
